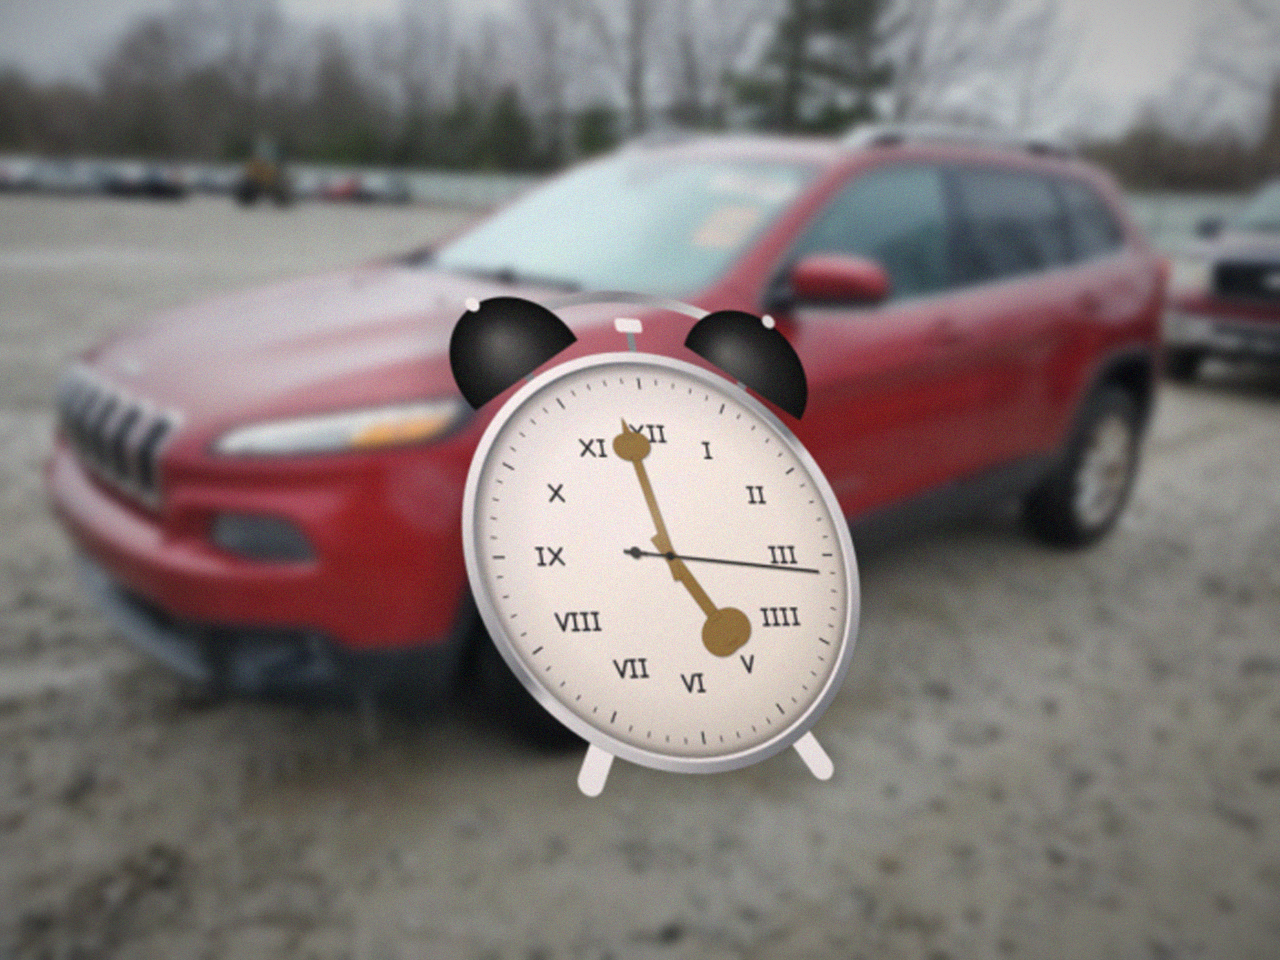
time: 4:58:16
